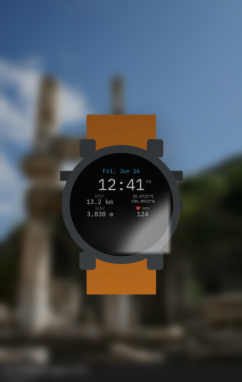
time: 12:41
